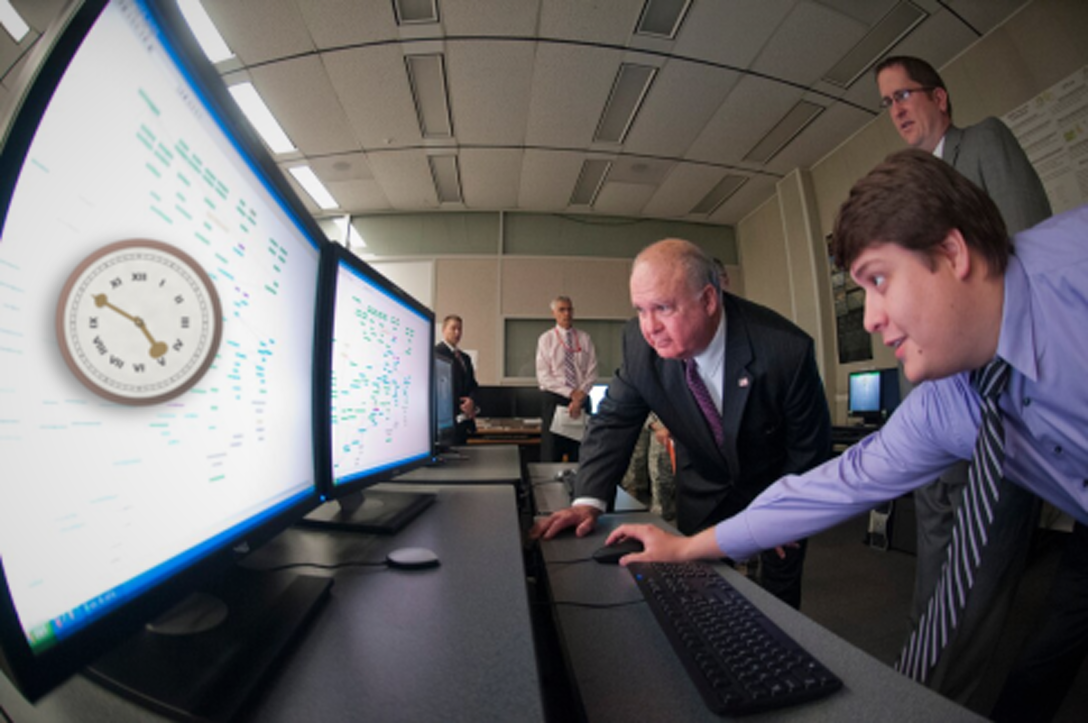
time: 4:50
